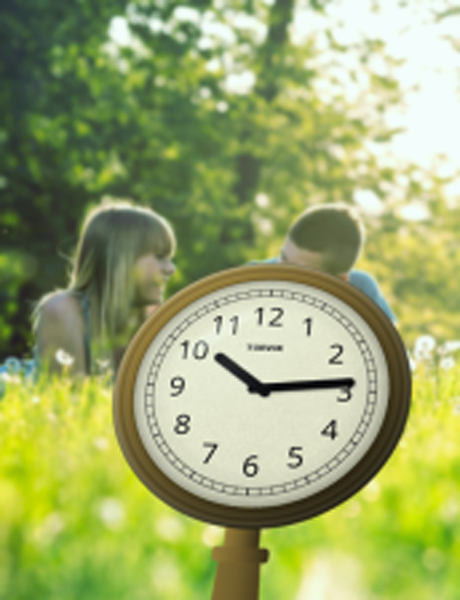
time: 10:14
